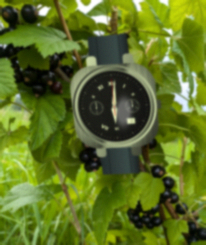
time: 6:01
